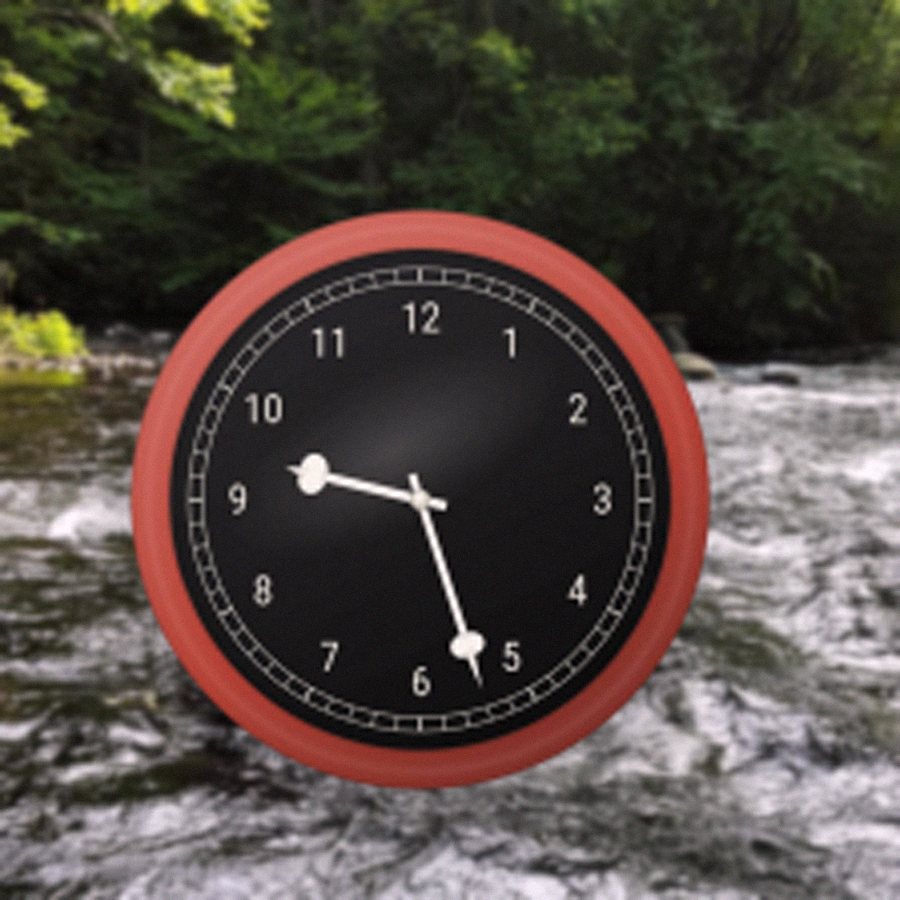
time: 9:27
